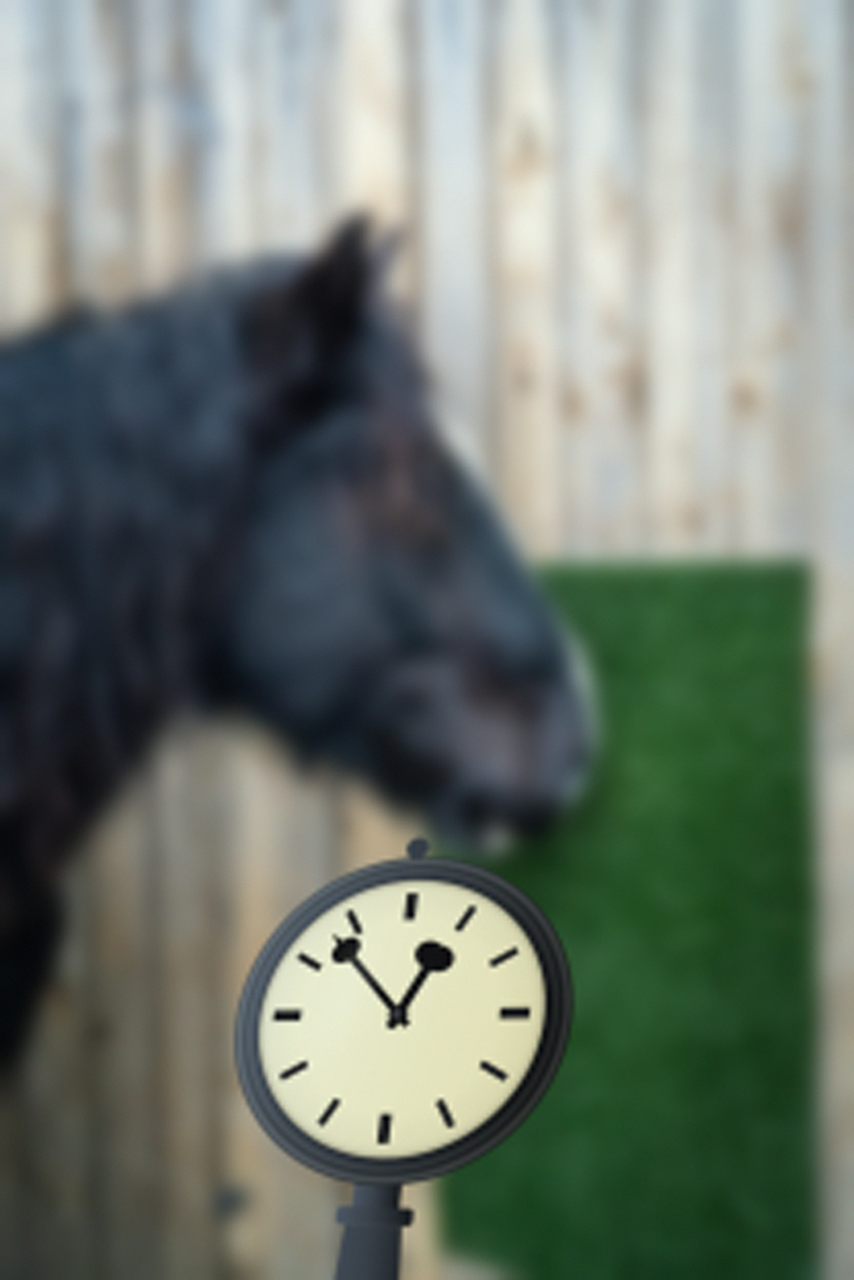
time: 12:53
